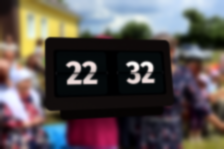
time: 22:32
